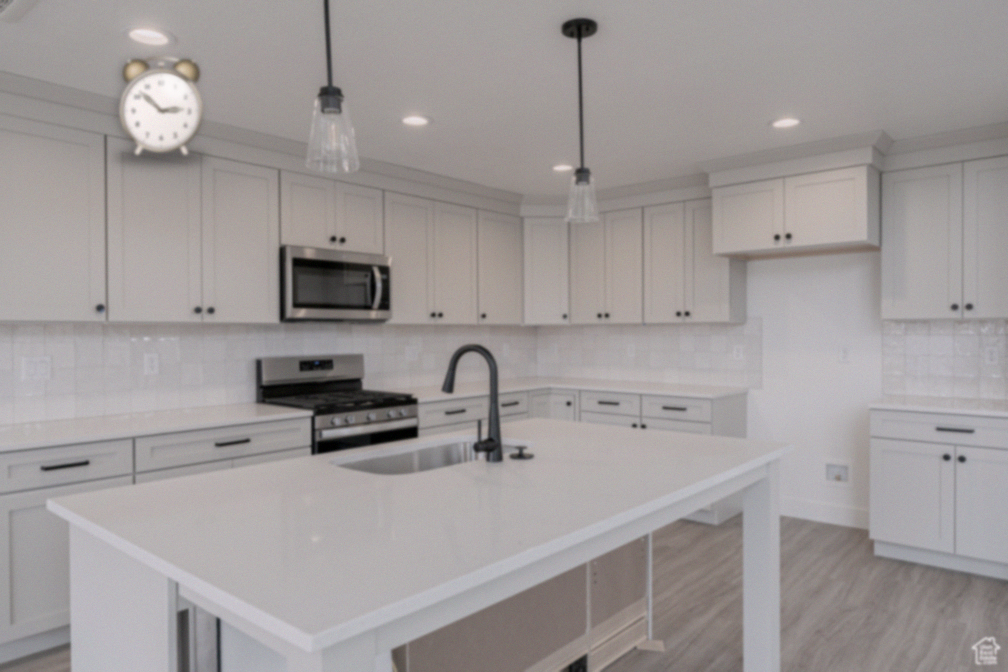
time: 2:52
